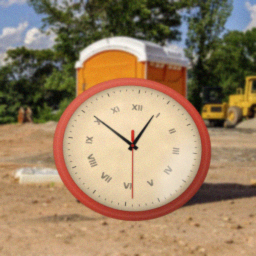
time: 12:50:29
